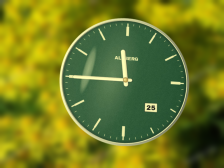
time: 11:45
